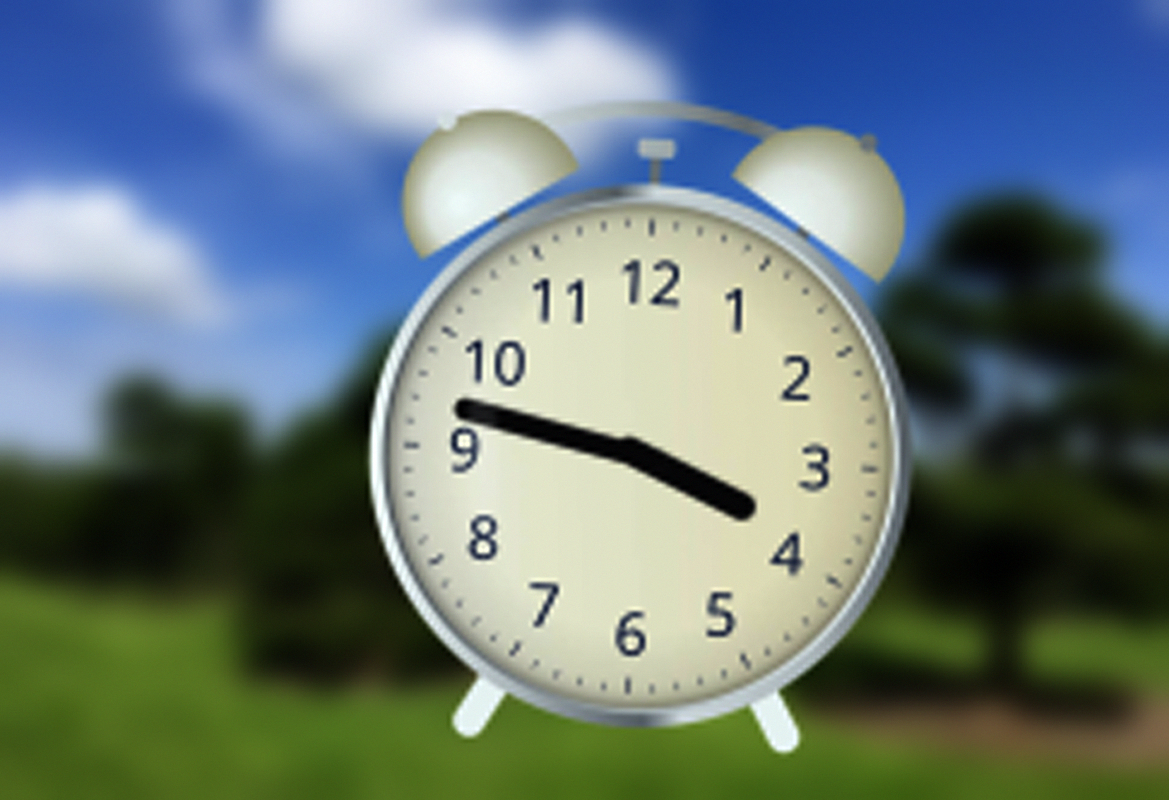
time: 3:47
